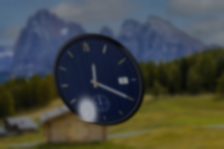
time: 12:20
